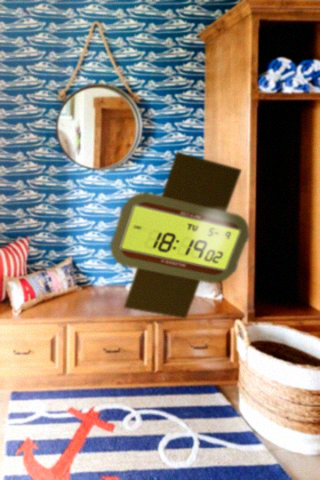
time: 18:19:02
